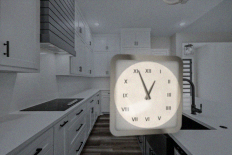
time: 12:56
